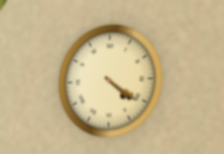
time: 4:21
